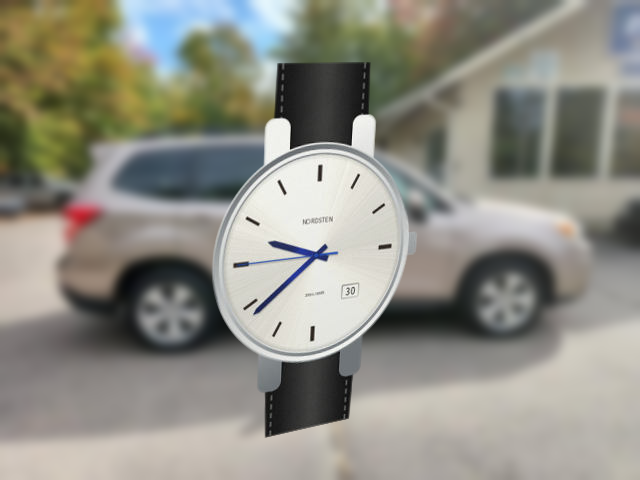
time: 9:38:45
